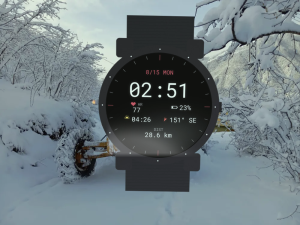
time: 2:51
